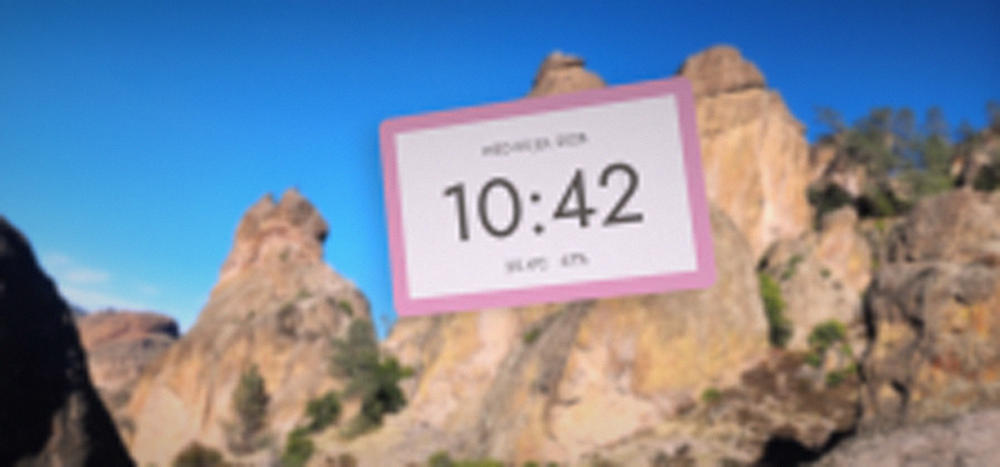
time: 10:42
